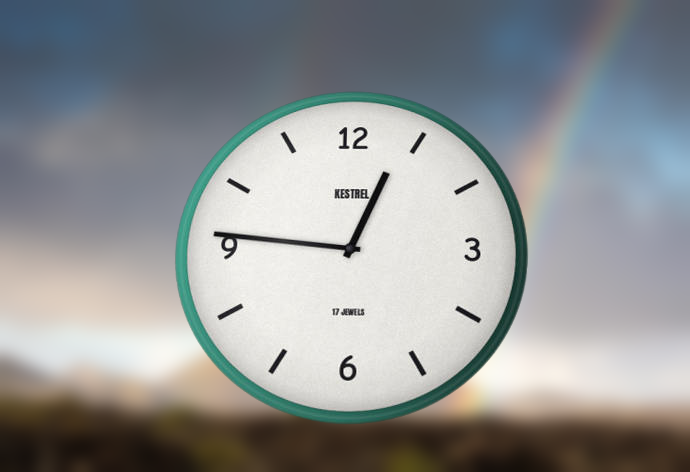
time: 12:46
